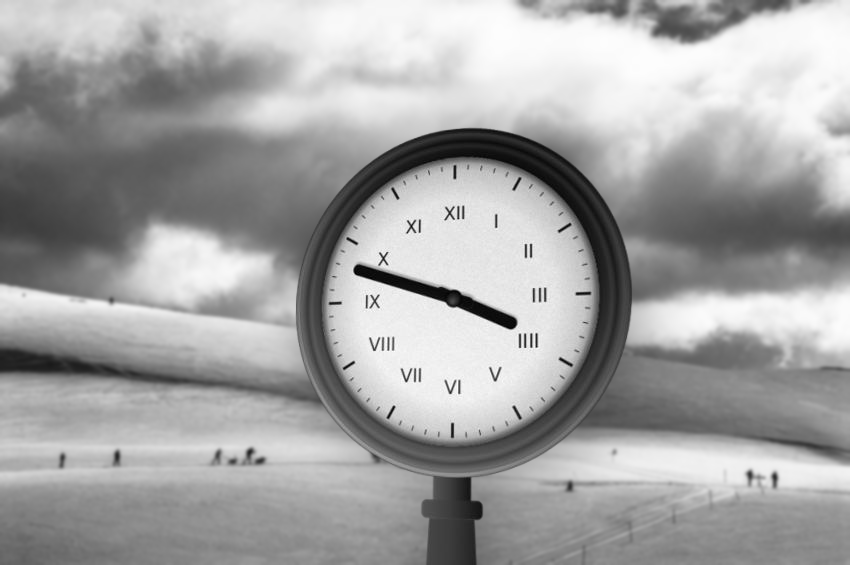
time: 3:48
